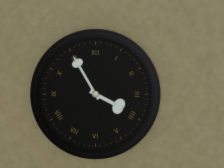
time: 3:55
